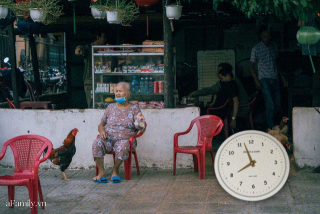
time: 7:57
